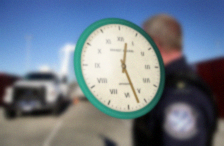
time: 12:27
